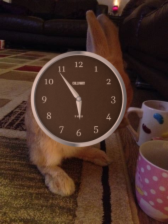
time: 5:54
